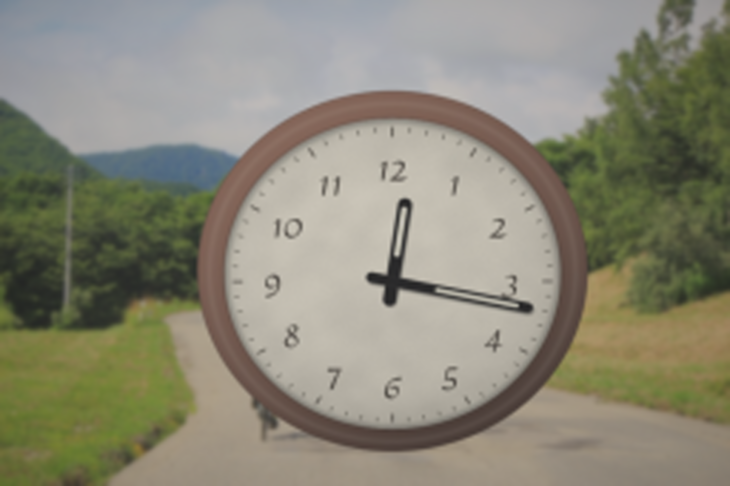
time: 12:17
